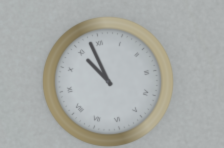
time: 10:58
